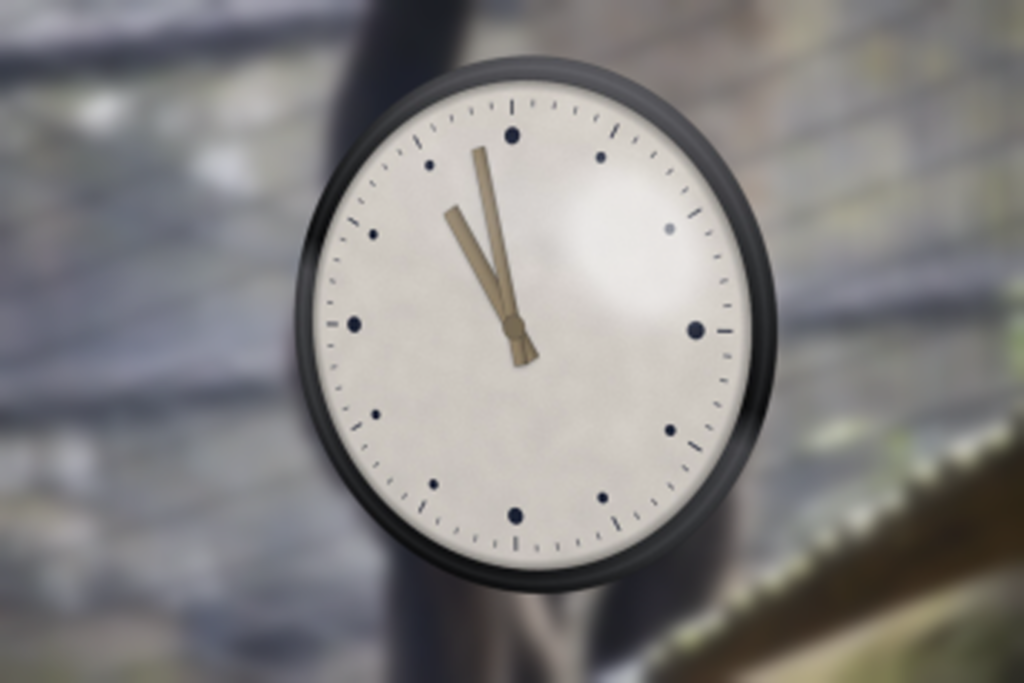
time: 10:58
